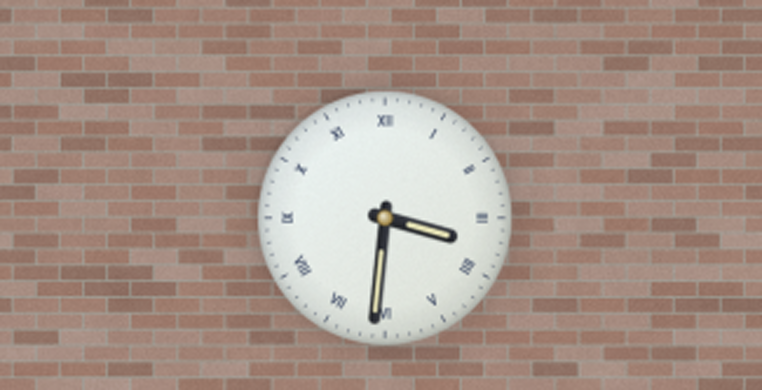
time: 3:31
